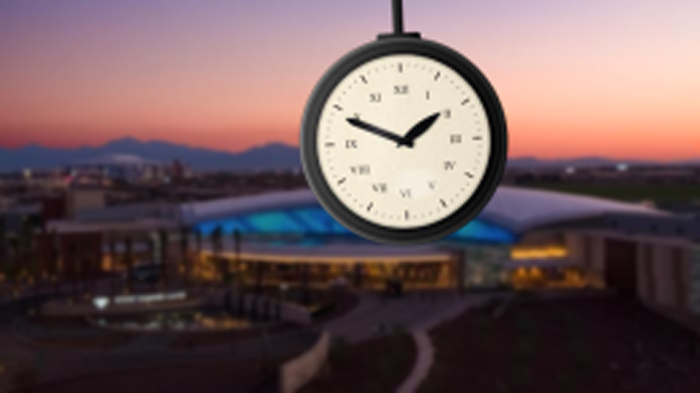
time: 1:49
